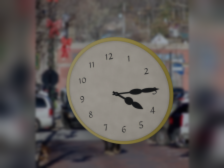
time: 4:15
